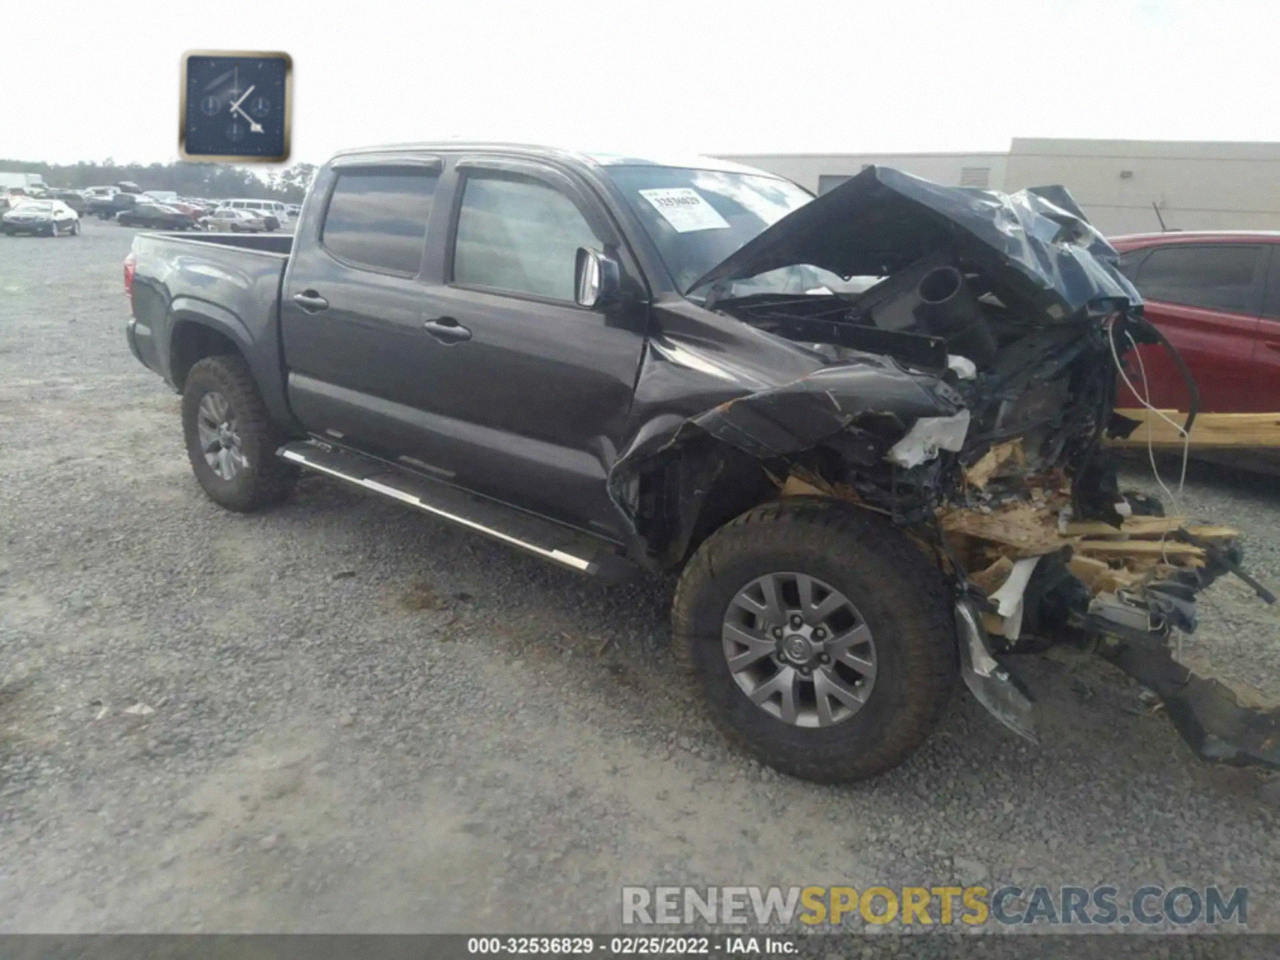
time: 1:22
